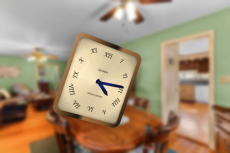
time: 4:14
